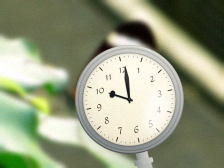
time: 10:01
